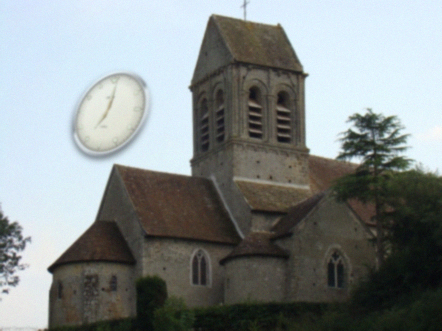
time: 7:01
